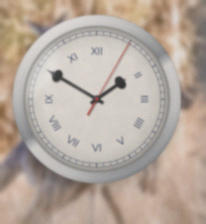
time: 1:50:05
